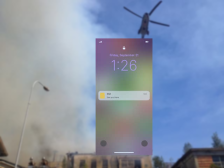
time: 1:26
